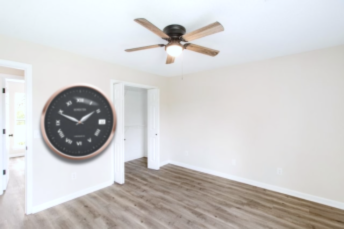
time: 1:49
